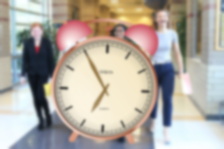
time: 6:55
